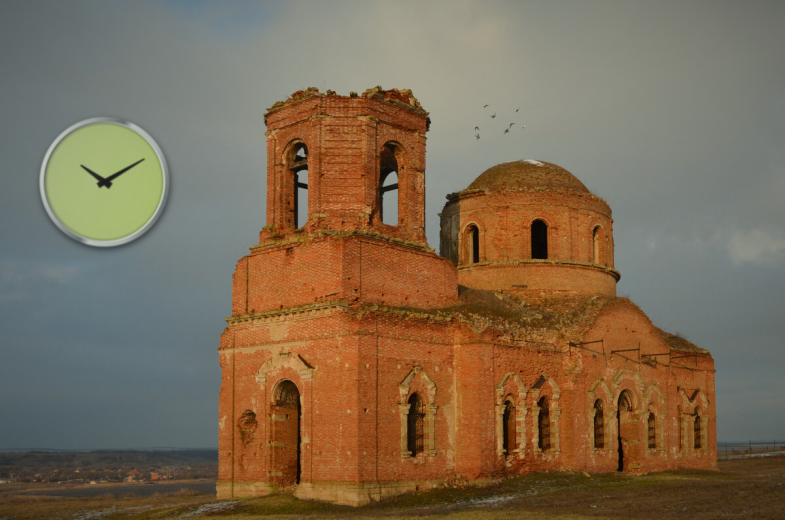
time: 10:10
